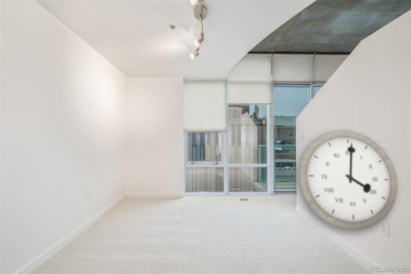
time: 4:01
